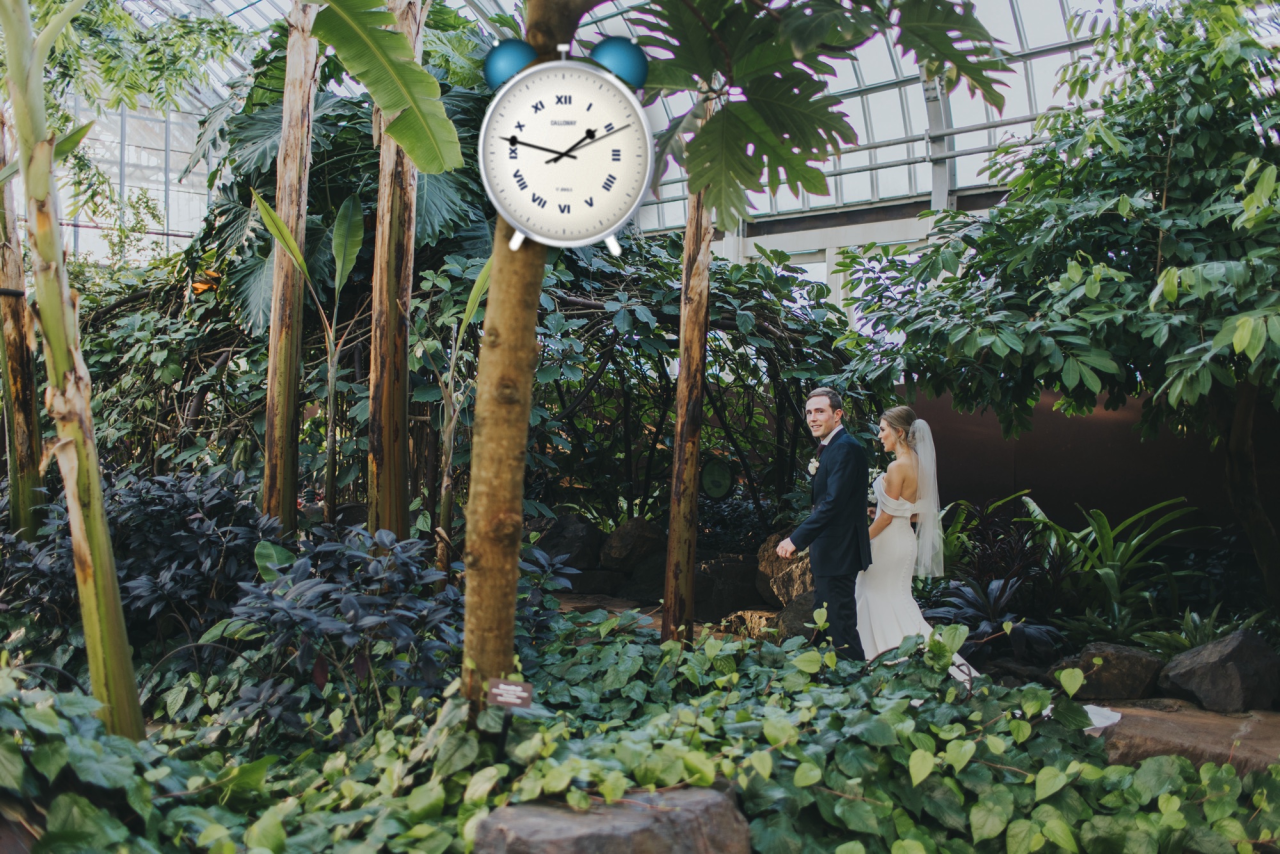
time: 1:47:11
